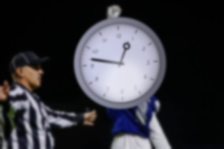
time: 12:47
